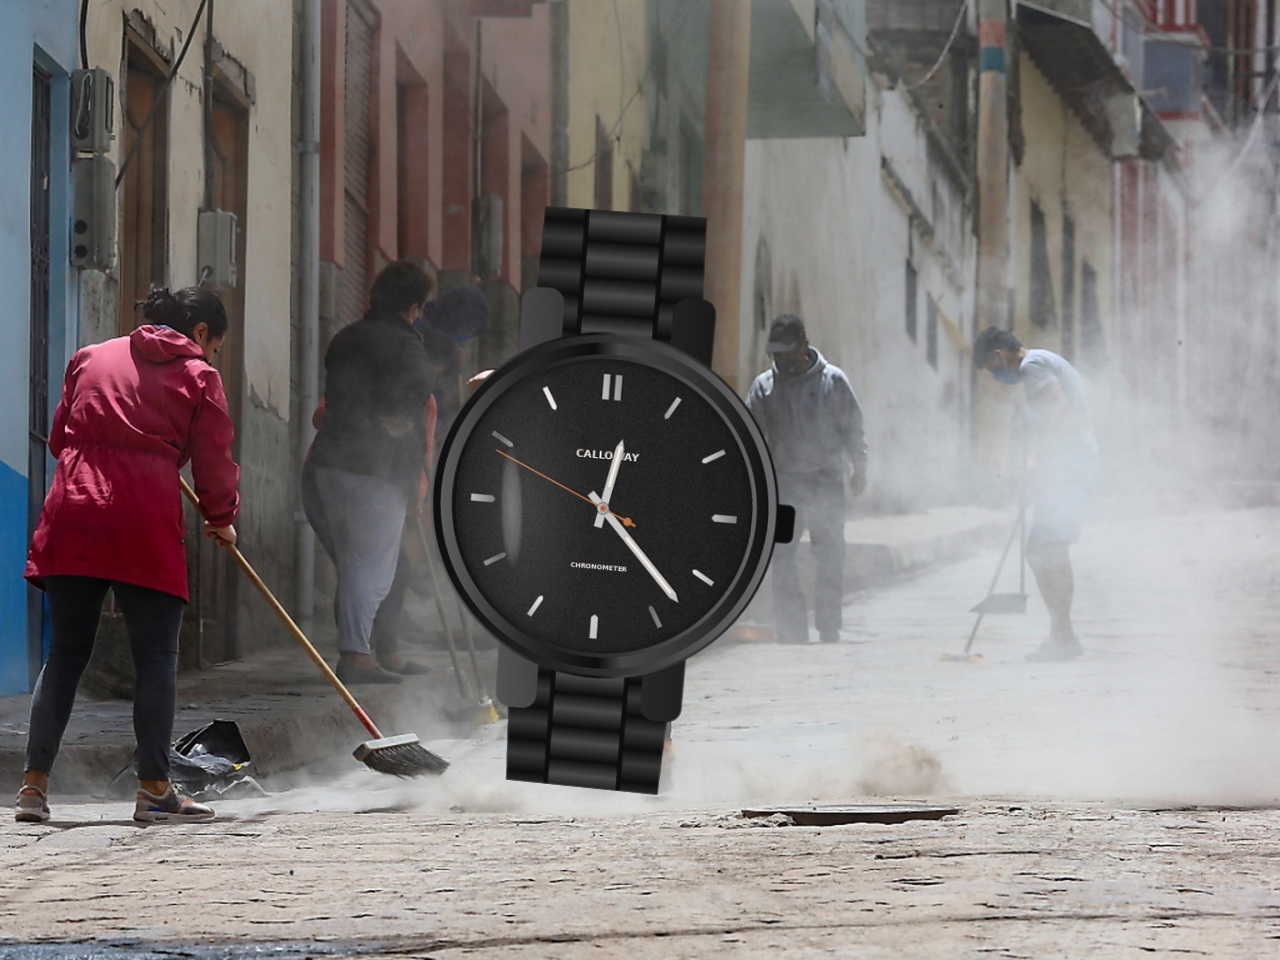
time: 12:22:49
